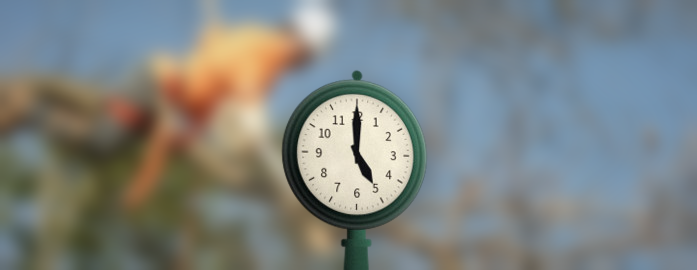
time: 5:00
